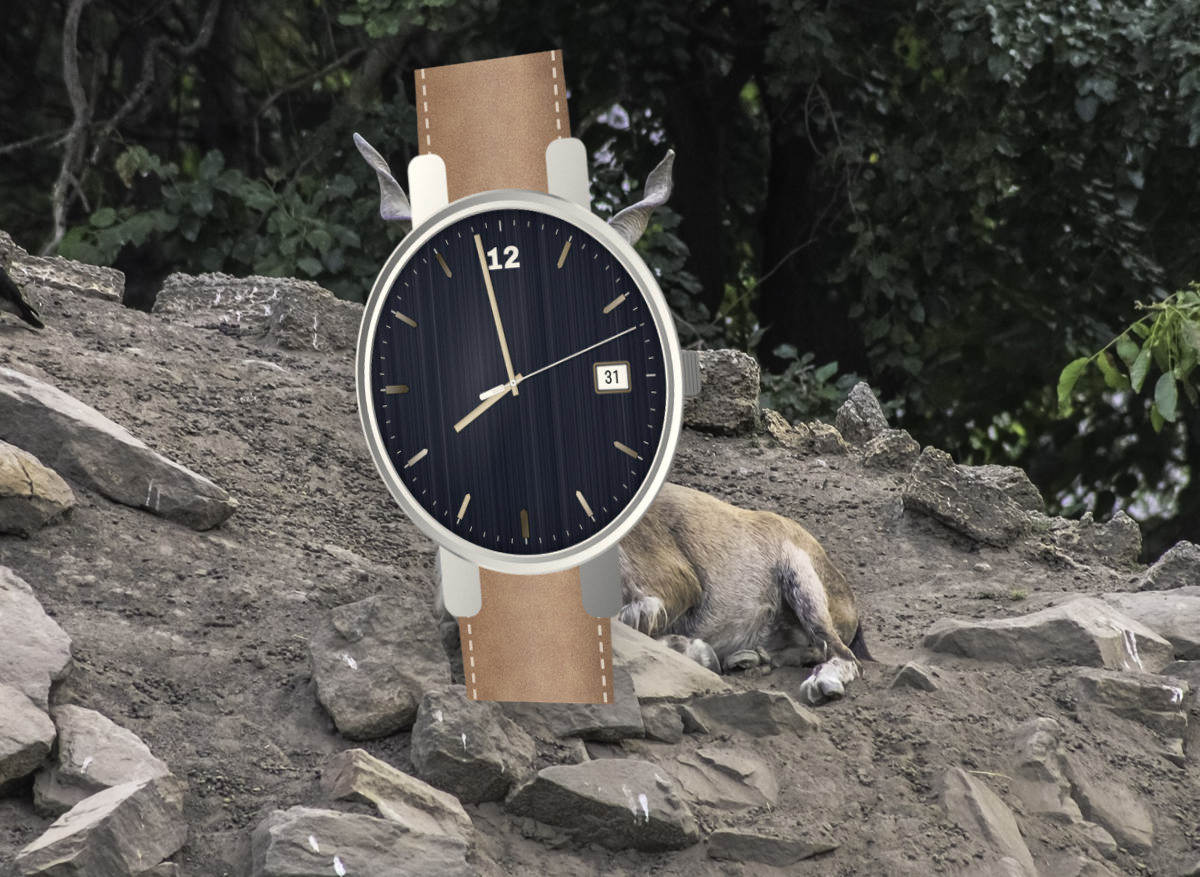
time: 7:58:12
